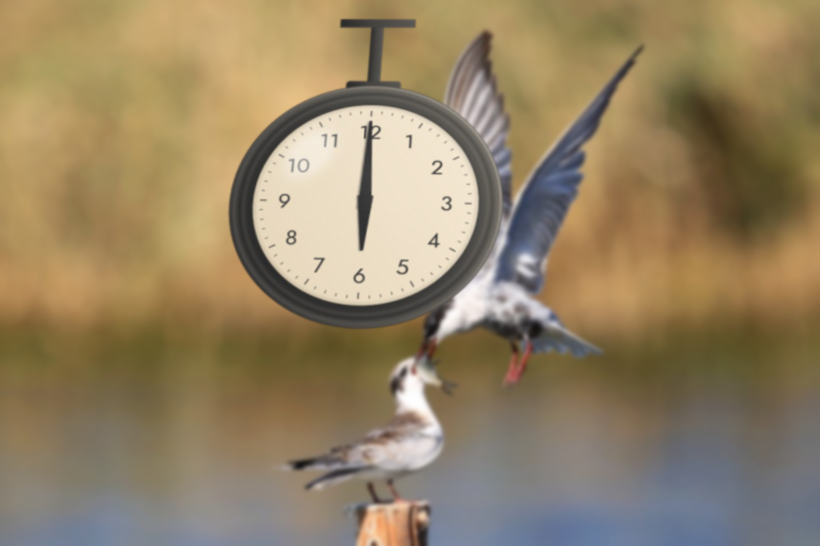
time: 6:00
